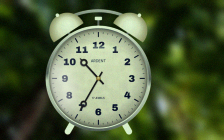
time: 10:35
